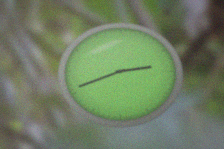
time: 2:41
